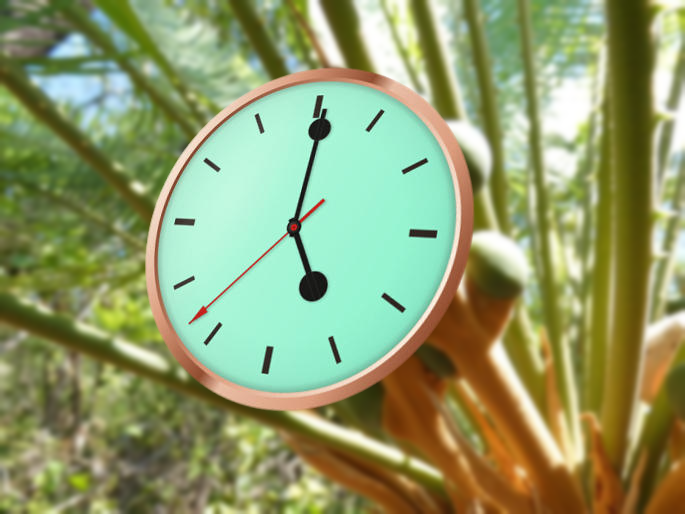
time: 5:00:37
